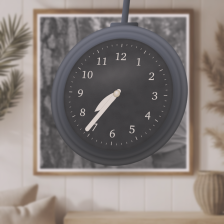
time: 7:36
